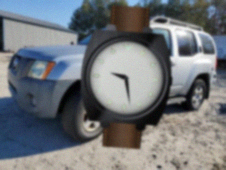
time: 9:28
